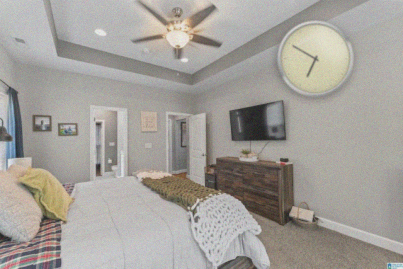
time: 6:50
